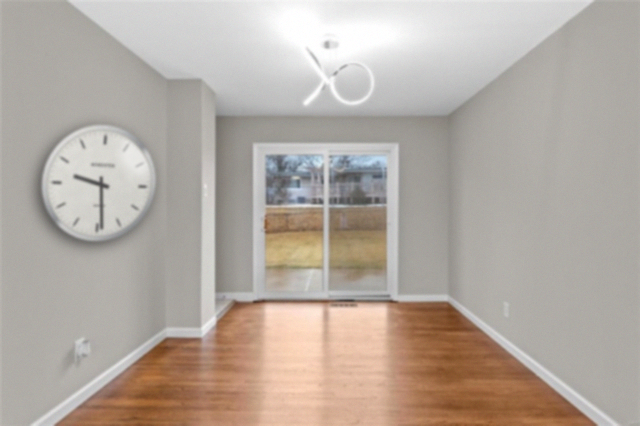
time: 9:29
